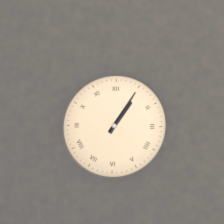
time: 1:05
